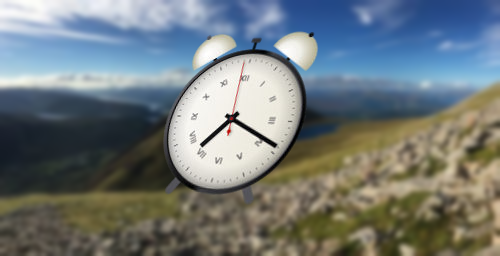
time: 7:18:59
